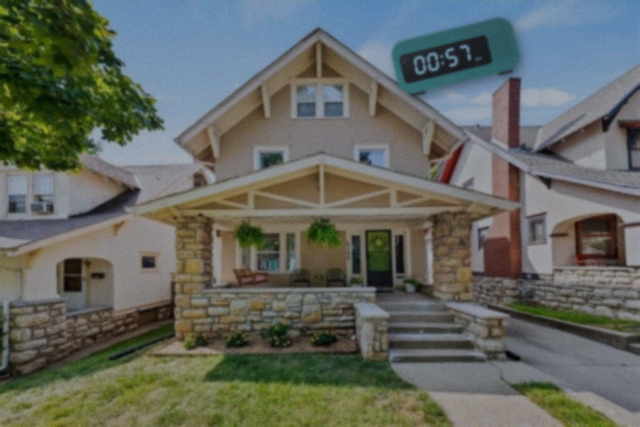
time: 0:57
